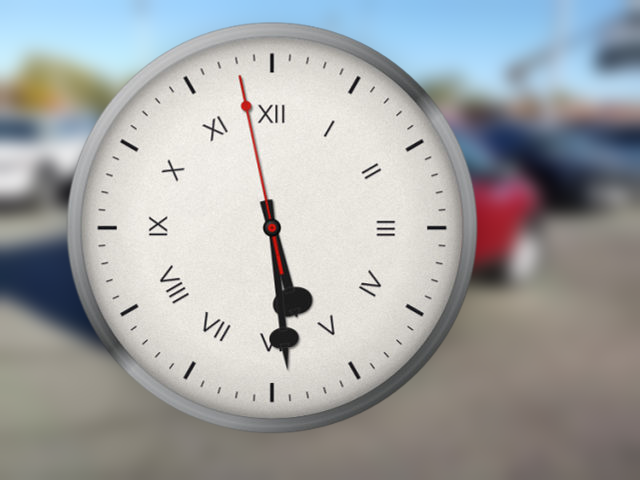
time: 5:28:58
